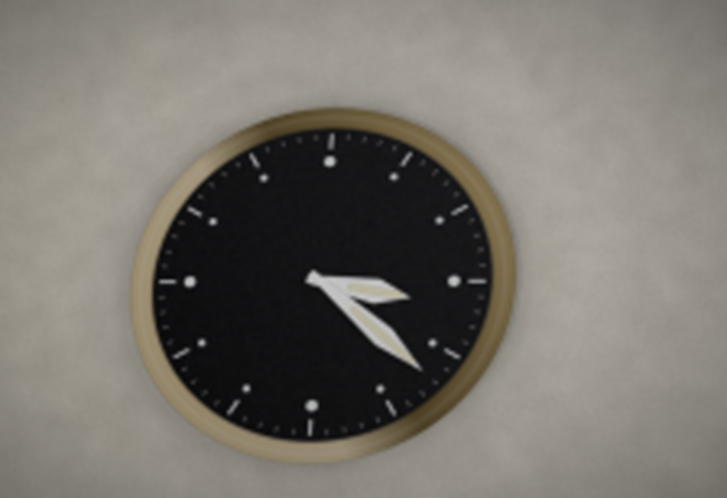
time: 3:22
